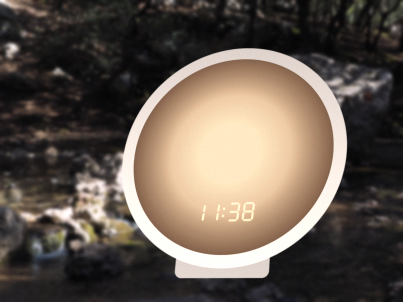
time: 11:38
